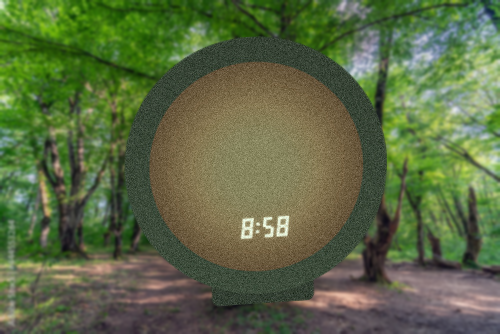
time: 8:58
